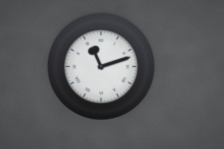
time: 11:12
